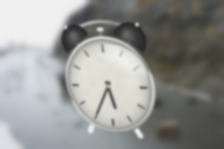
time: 5:35
